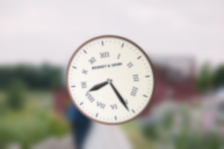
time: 8:26
